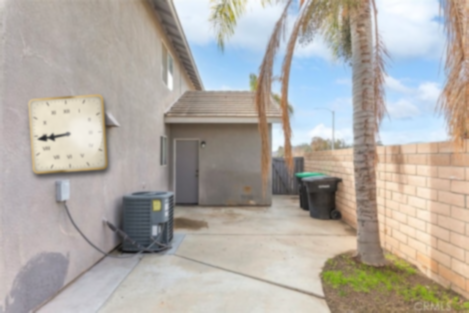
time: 8:44
